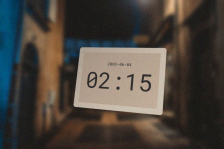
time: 2:15
